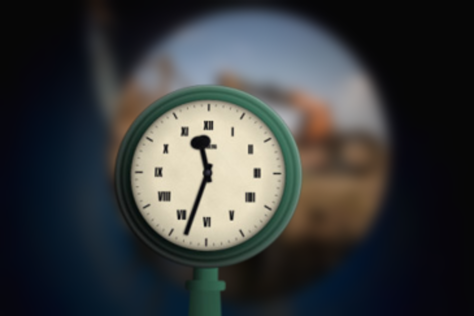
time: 11:33
